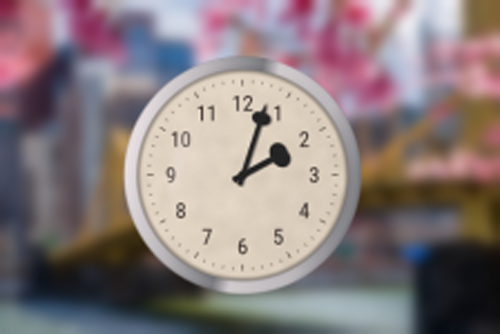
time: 2:03
